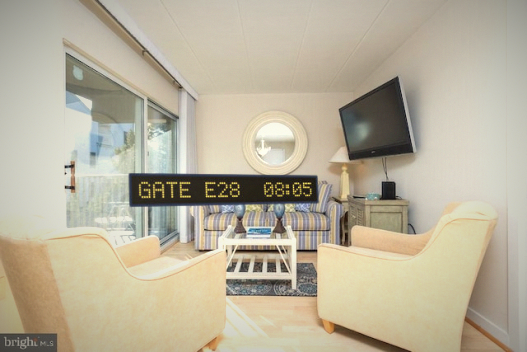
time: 8:05
